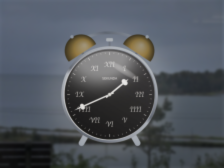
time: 1:41
